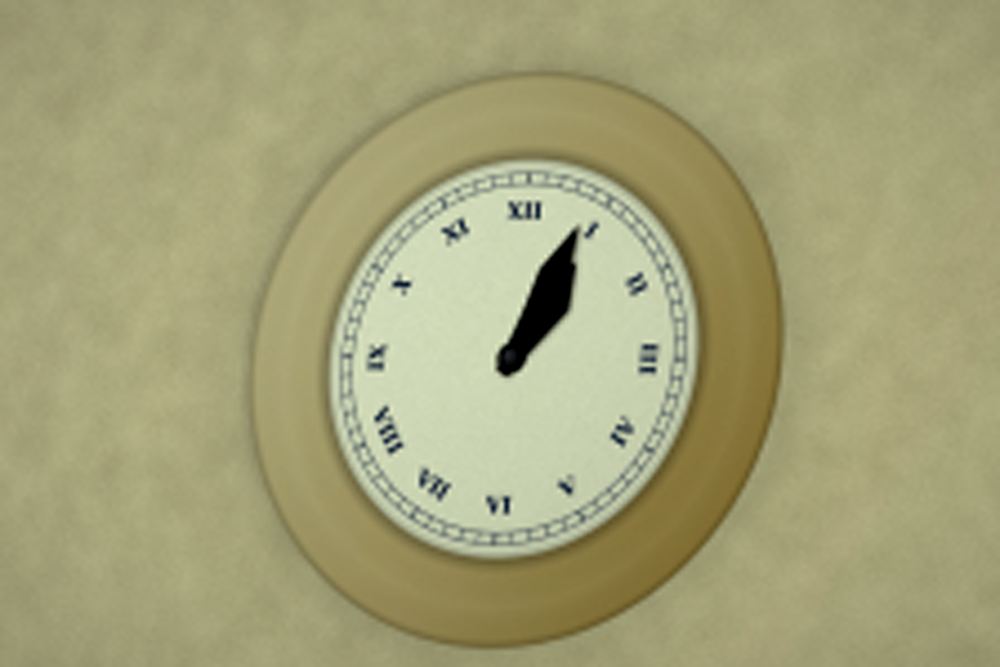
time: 1:04
